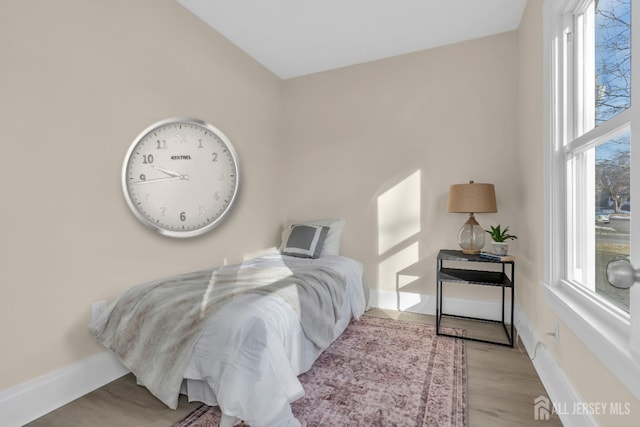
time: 9:44
